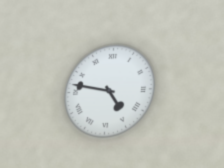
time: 4:47
